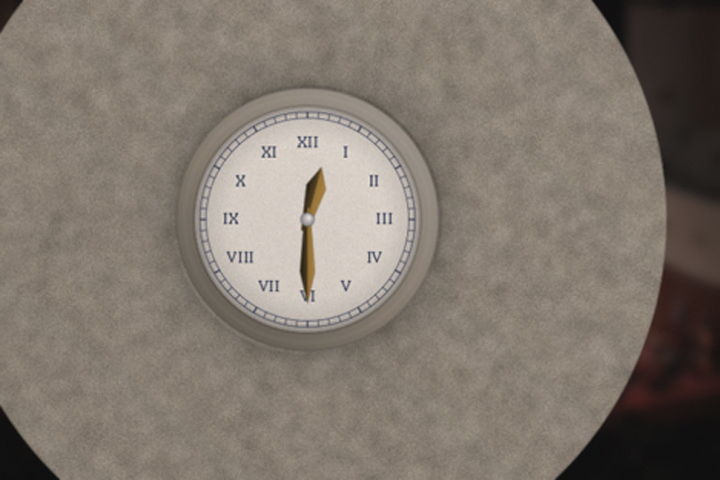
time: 12:30
